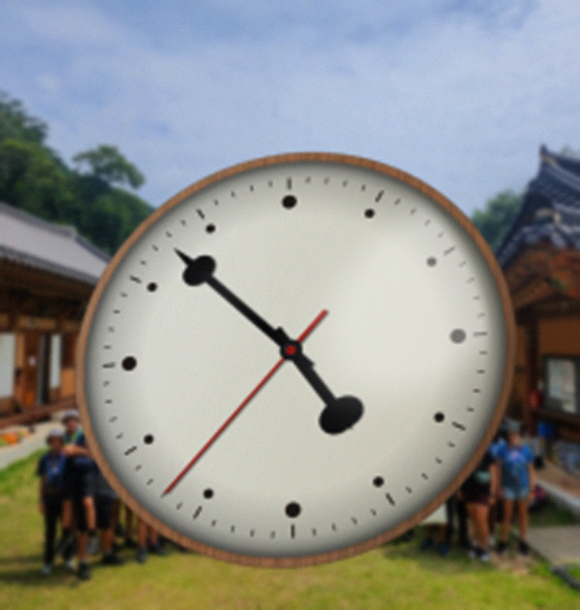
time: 4:52:37
